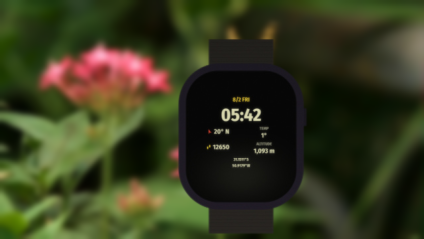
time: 5:42
